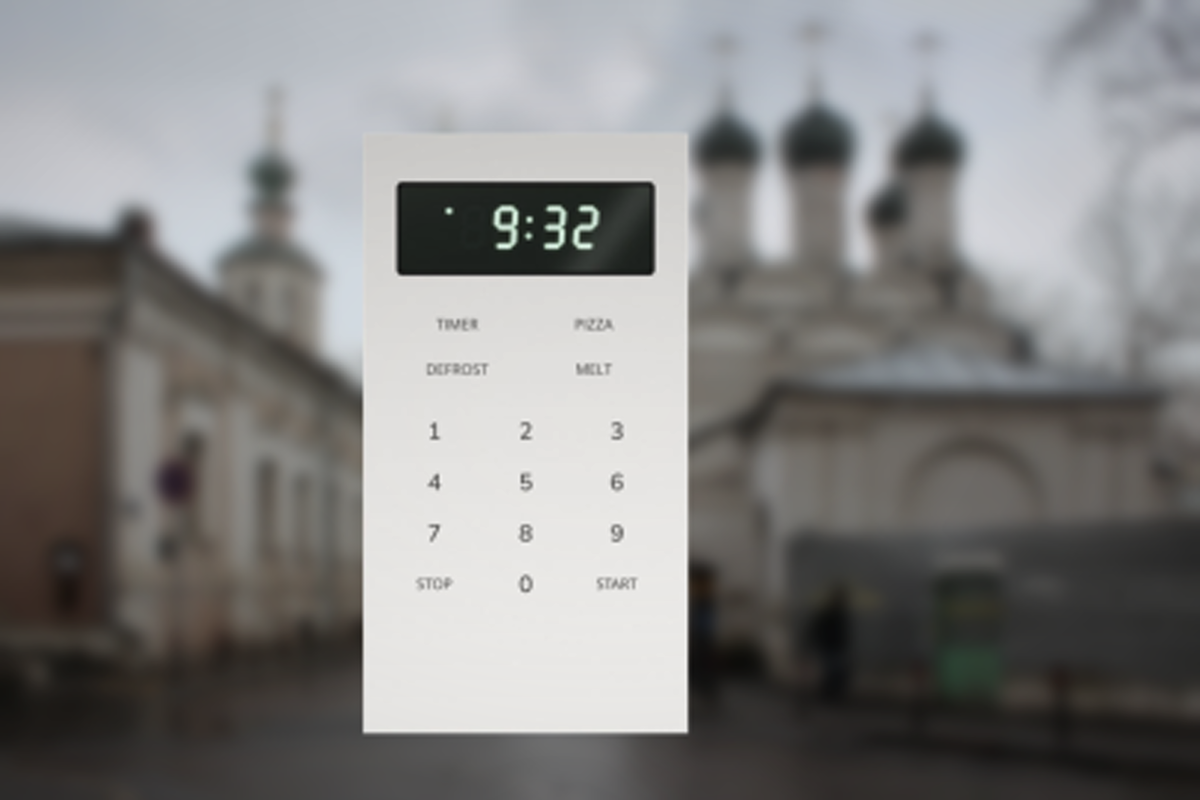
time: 9:32
